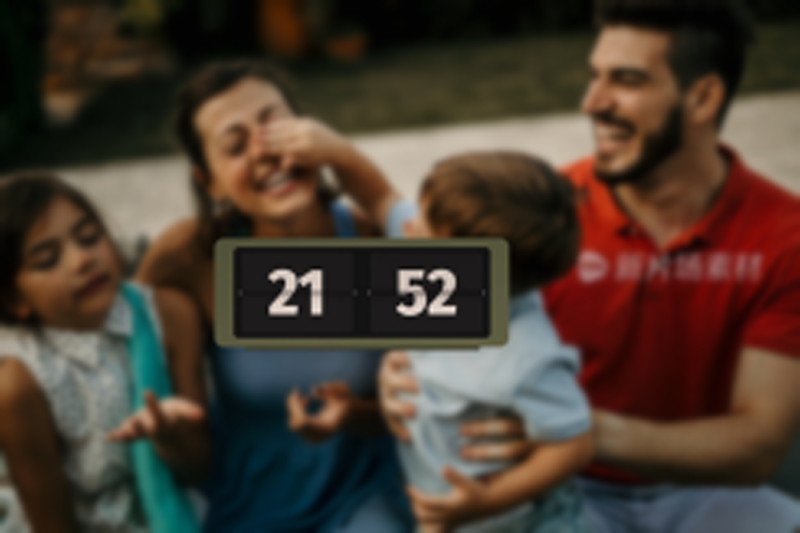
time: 21:52
